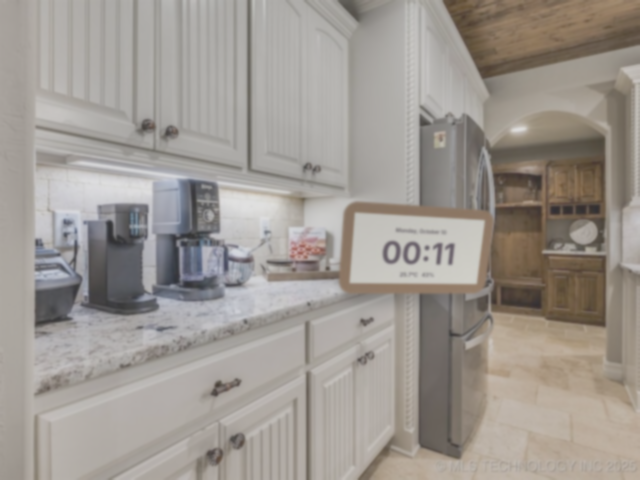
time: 0:11
